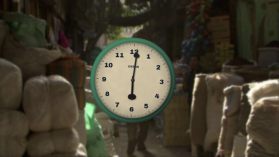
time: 6:01
